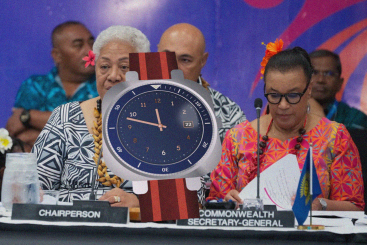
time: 11:48
